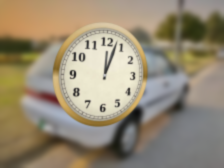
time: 12:03
